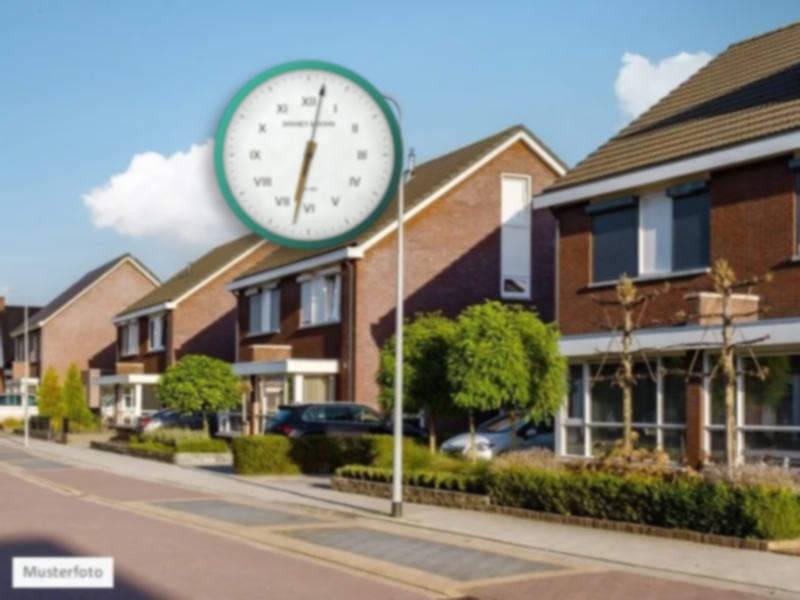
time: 6:32:02
